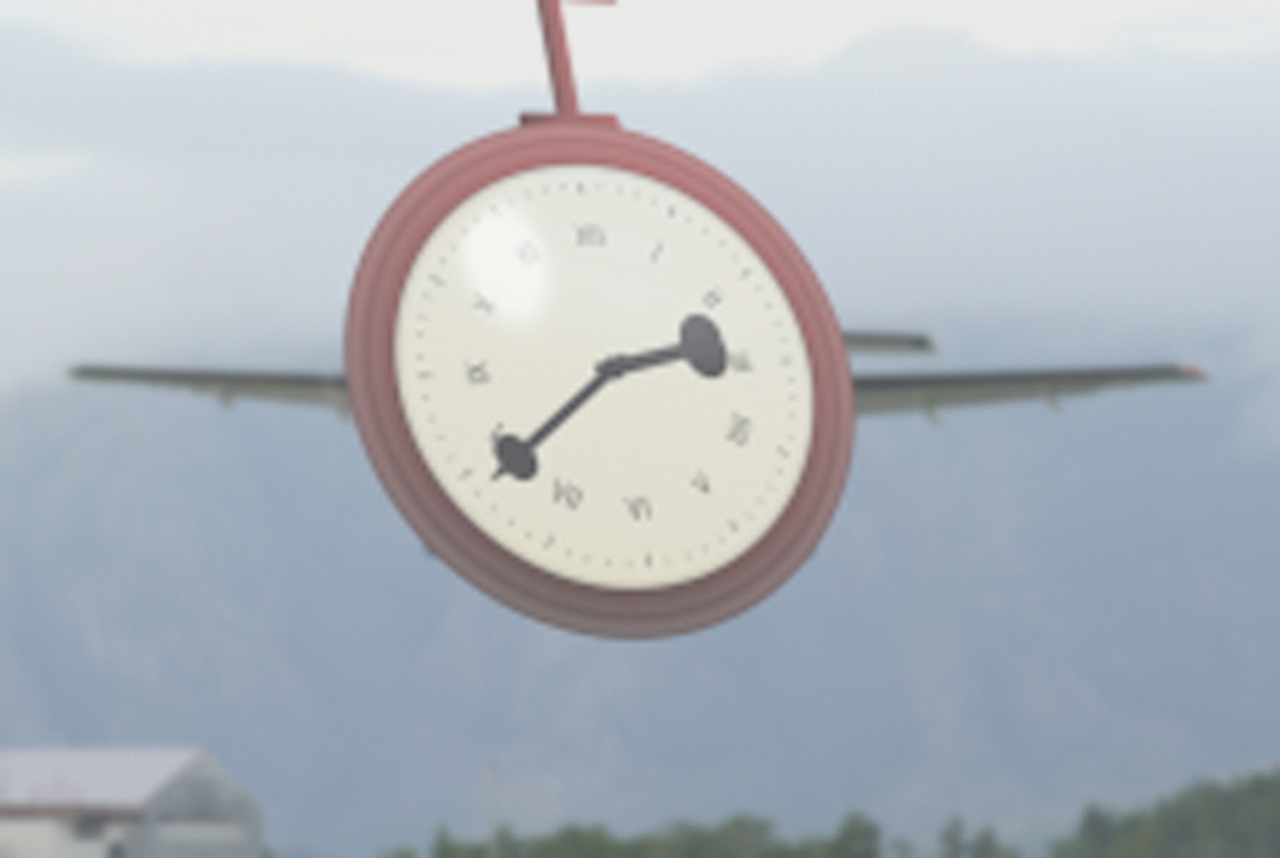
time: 2:39
